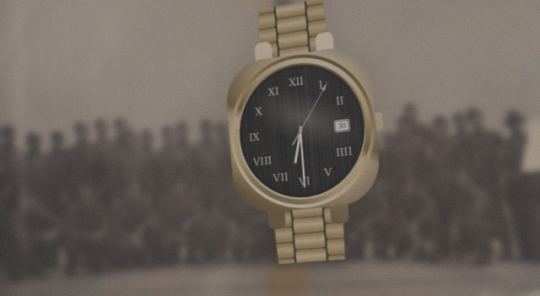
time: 6:30:06
